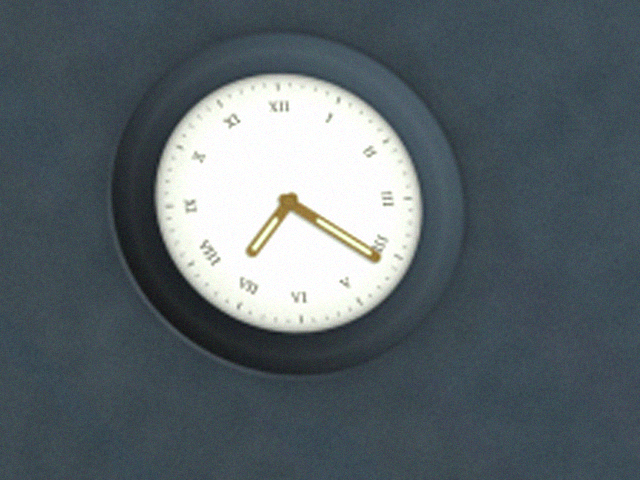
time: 7:21
